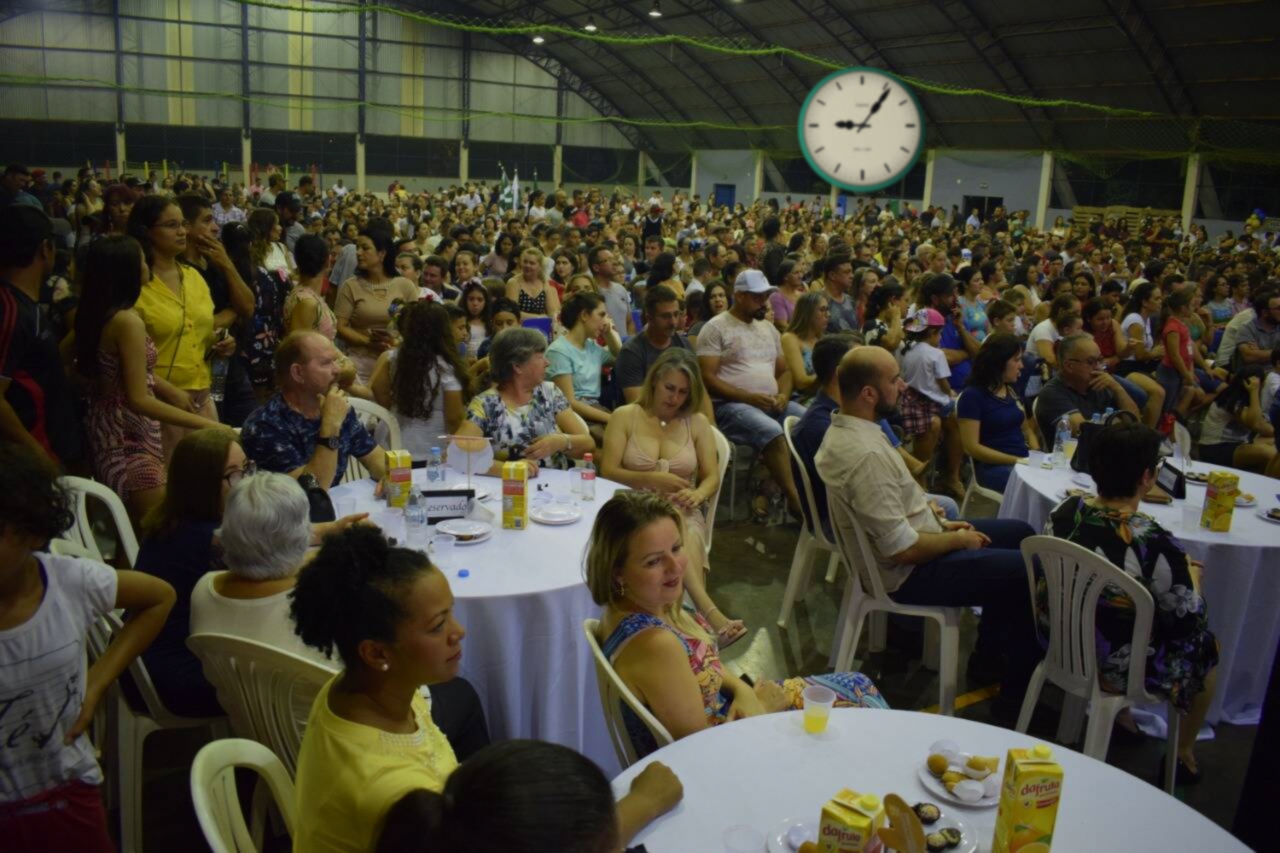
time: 9:06
